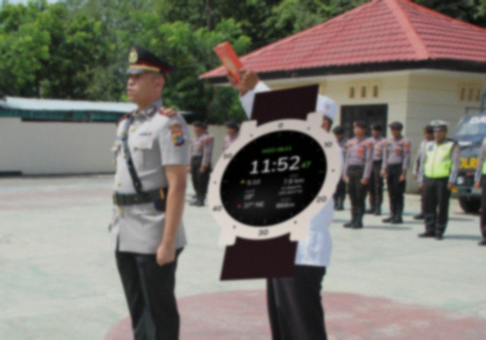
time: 11:52
